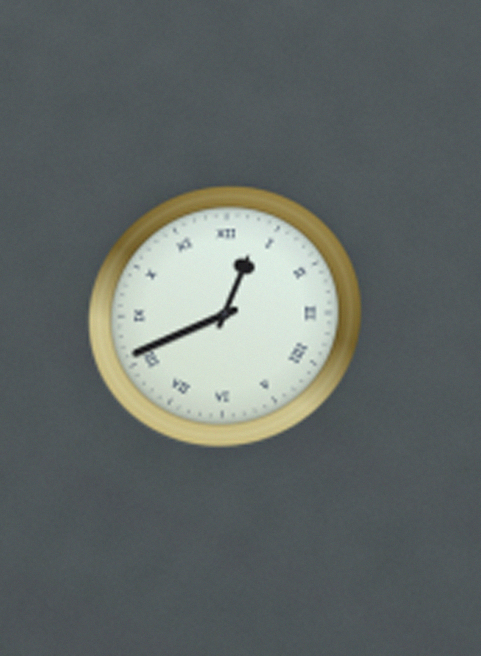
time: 12:41
